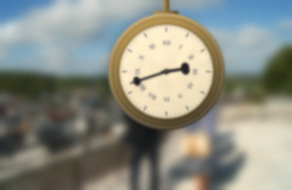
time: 2:42
